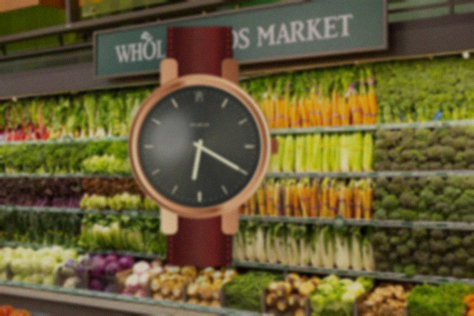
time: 6:20
